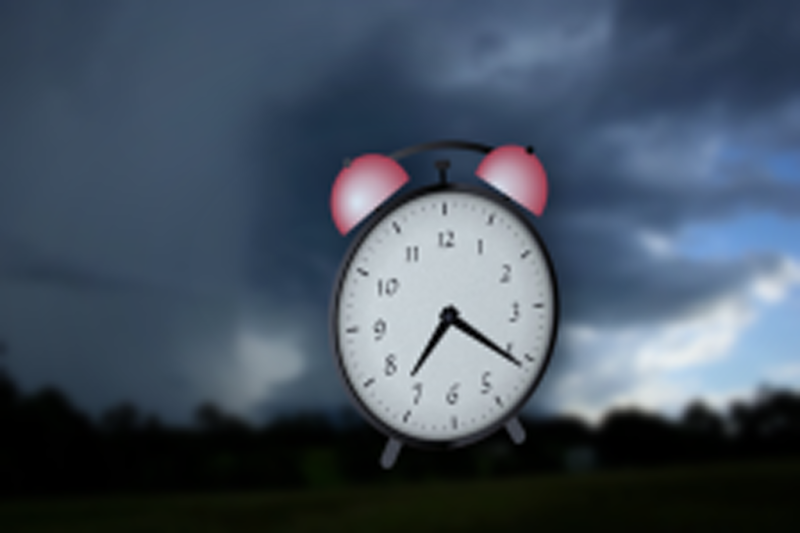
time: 7:21
